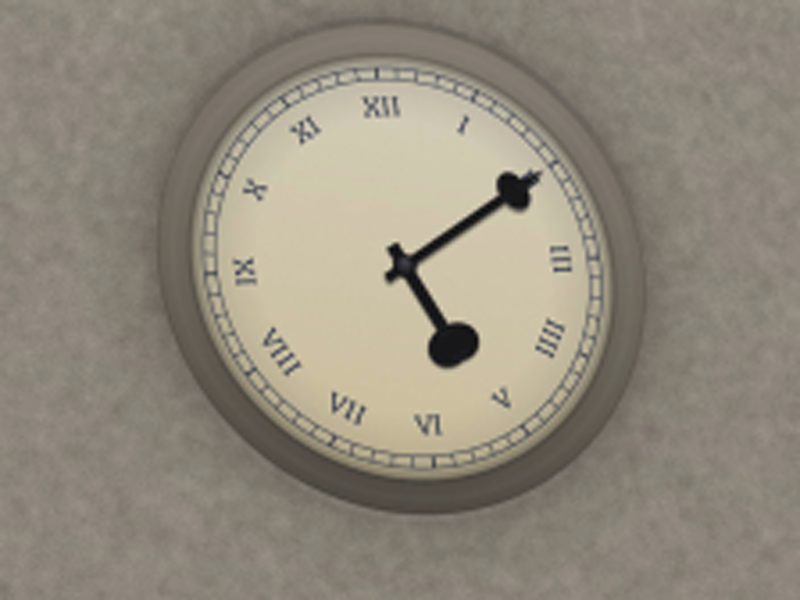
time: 5:10
